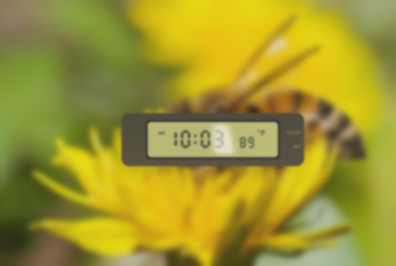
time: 10:03
